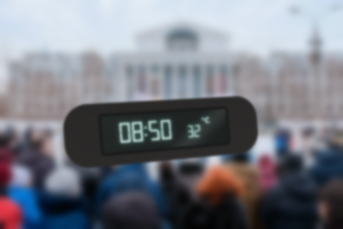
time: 8:50
